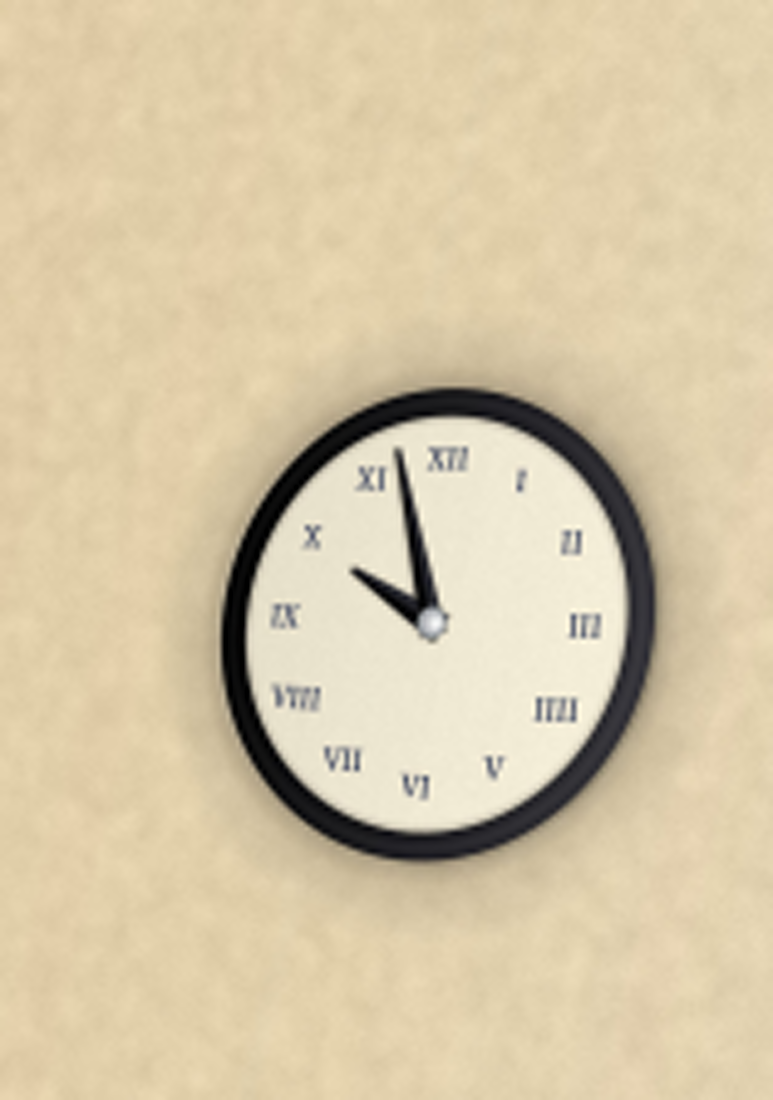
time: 9:57
